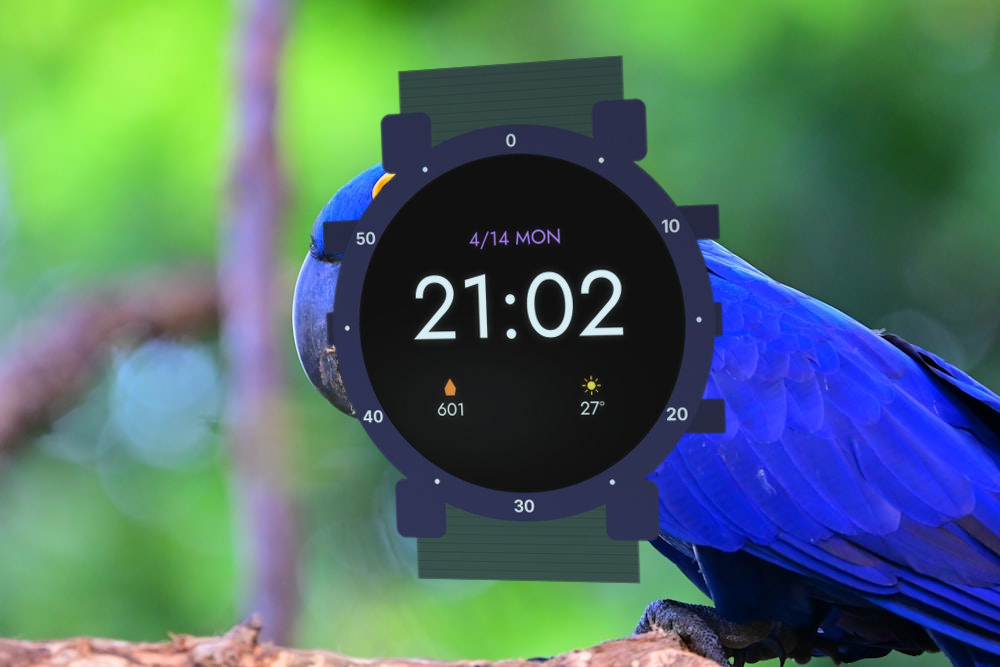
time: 21:02
